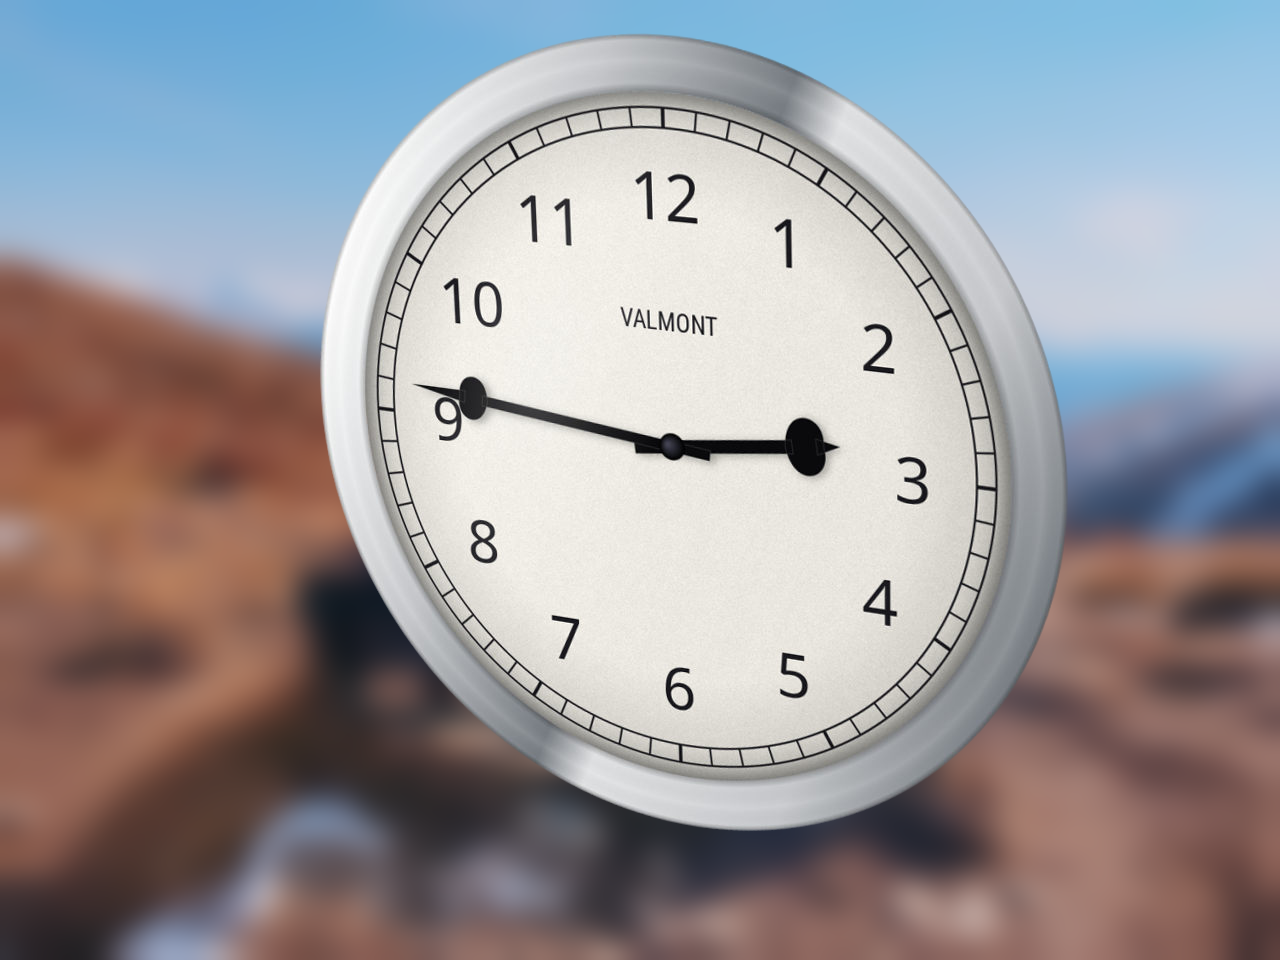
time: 2:46
